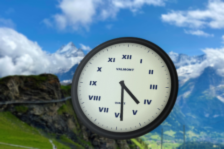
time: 4:29
